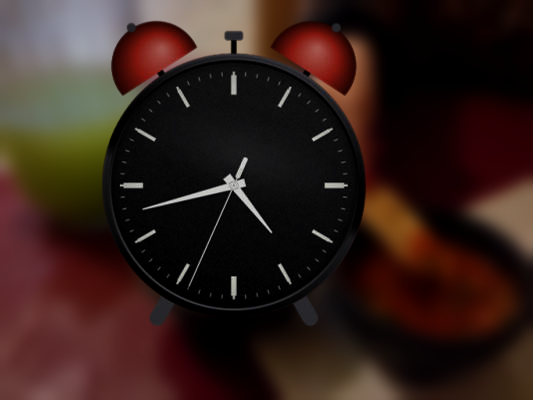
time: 4:42:34
